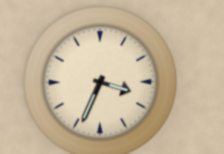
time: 3:34
